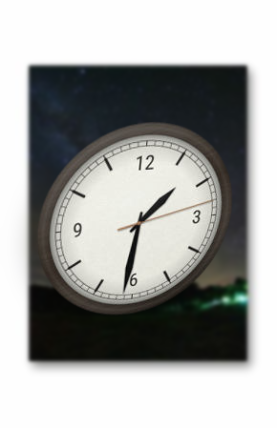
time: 1:31:13
